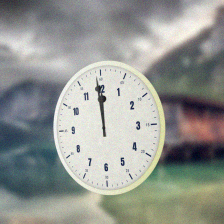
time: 11:59
